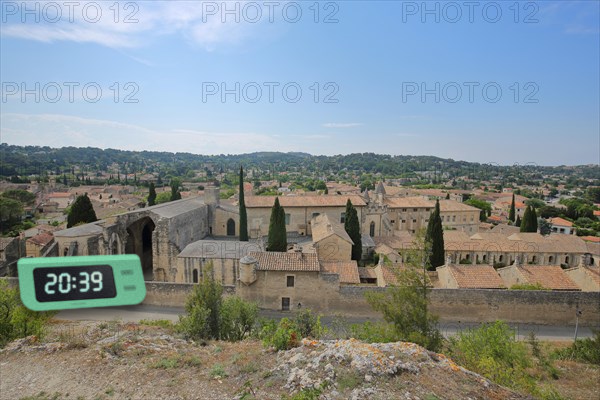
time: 20:39
